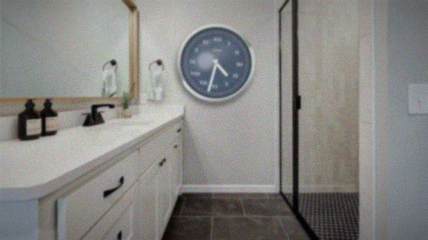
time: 4:32
